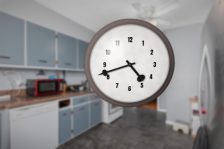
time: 4:42
